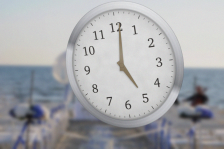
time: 5:01
